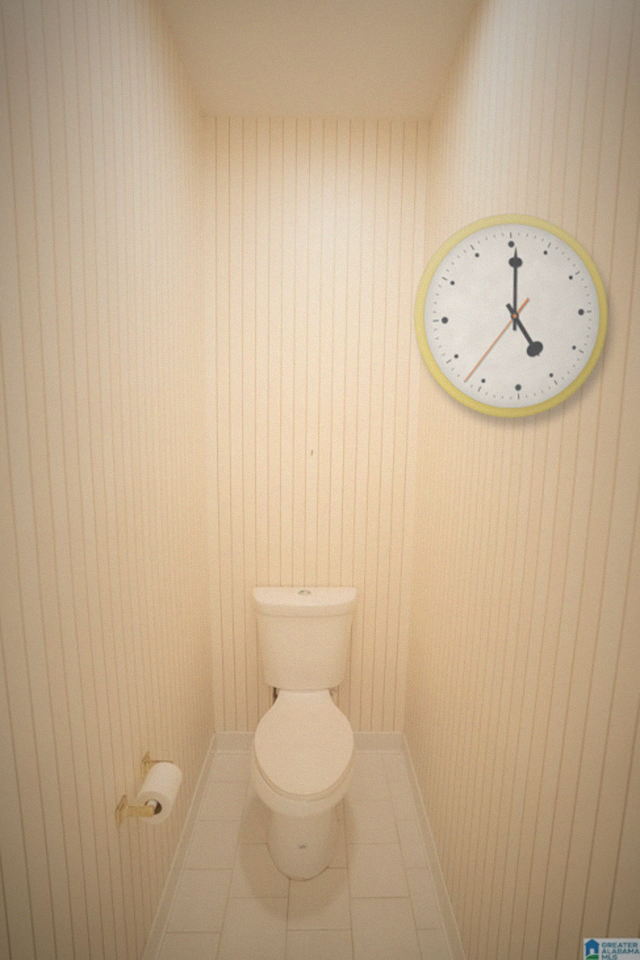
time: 5:00:37
